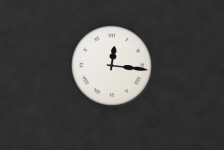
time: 12:16
